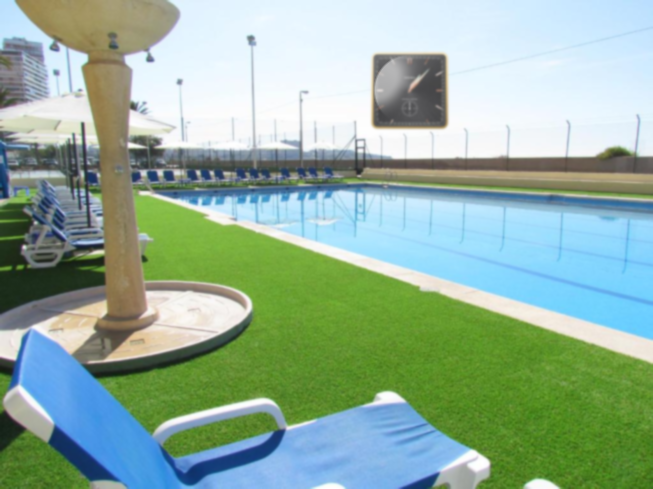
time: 1:07
